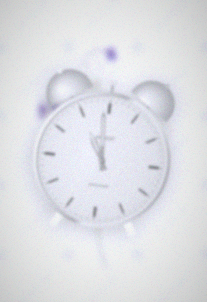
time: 10:59
